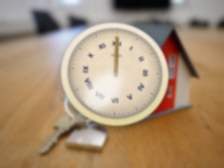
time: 12:00
